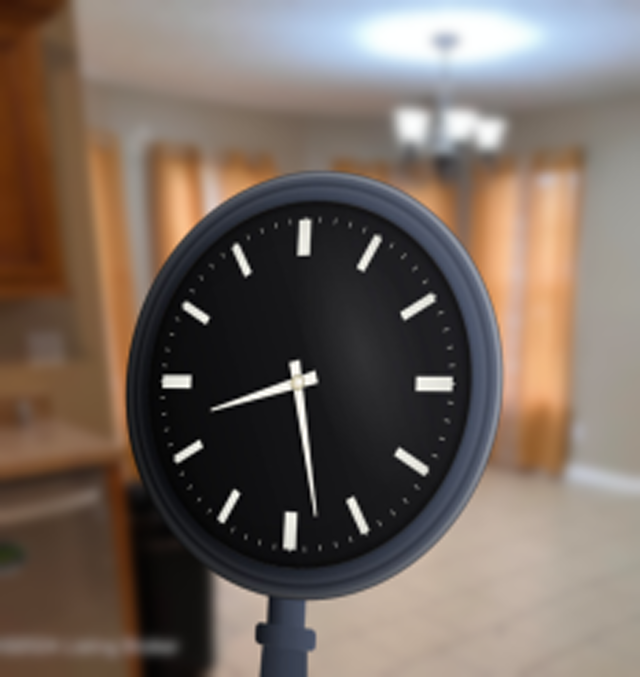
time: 8:28
